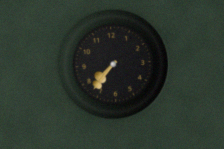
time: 7:37
